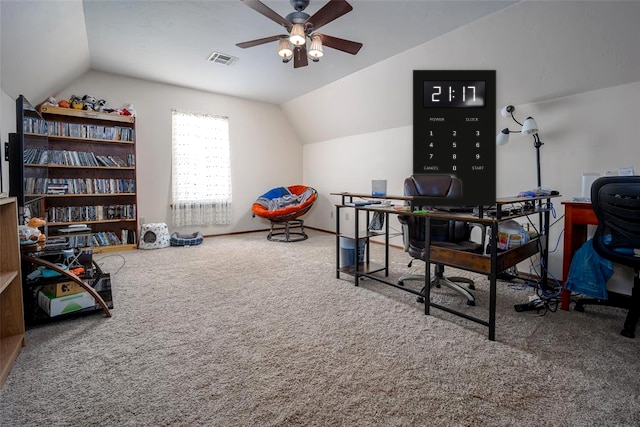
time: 21:17
